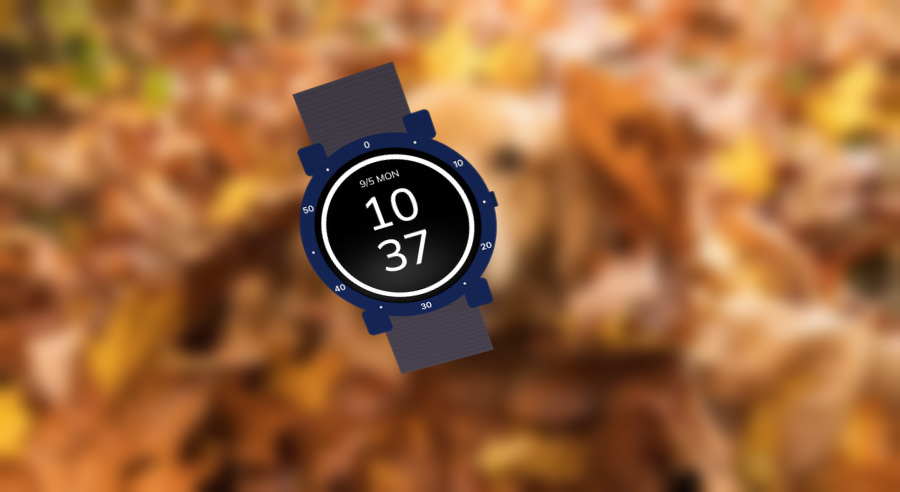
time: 10:37
